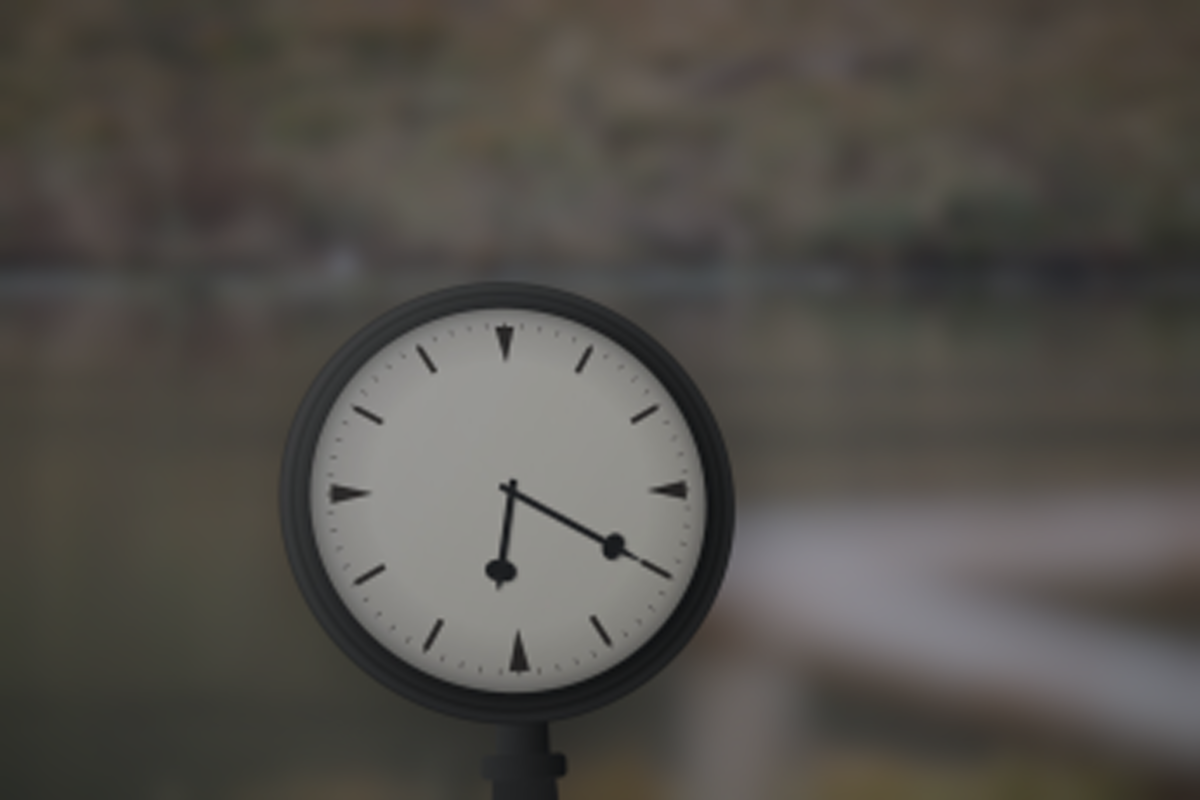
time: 6:20
